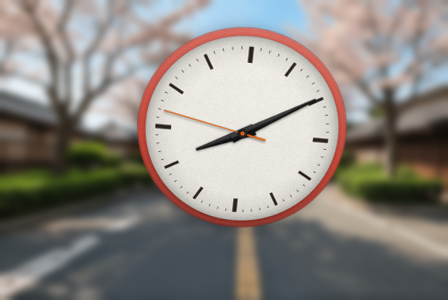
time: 8:09:47
